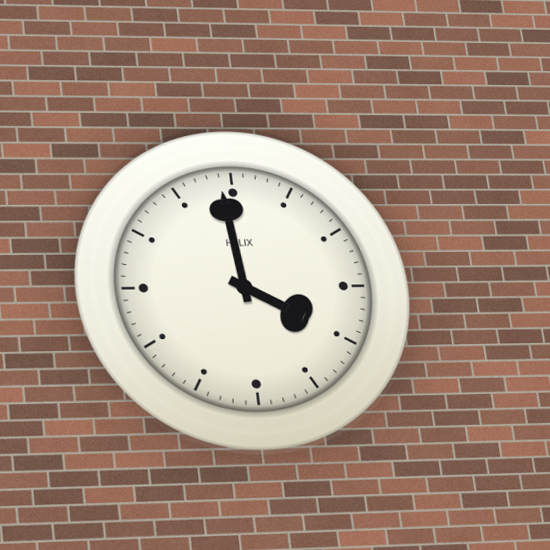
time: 3:59
